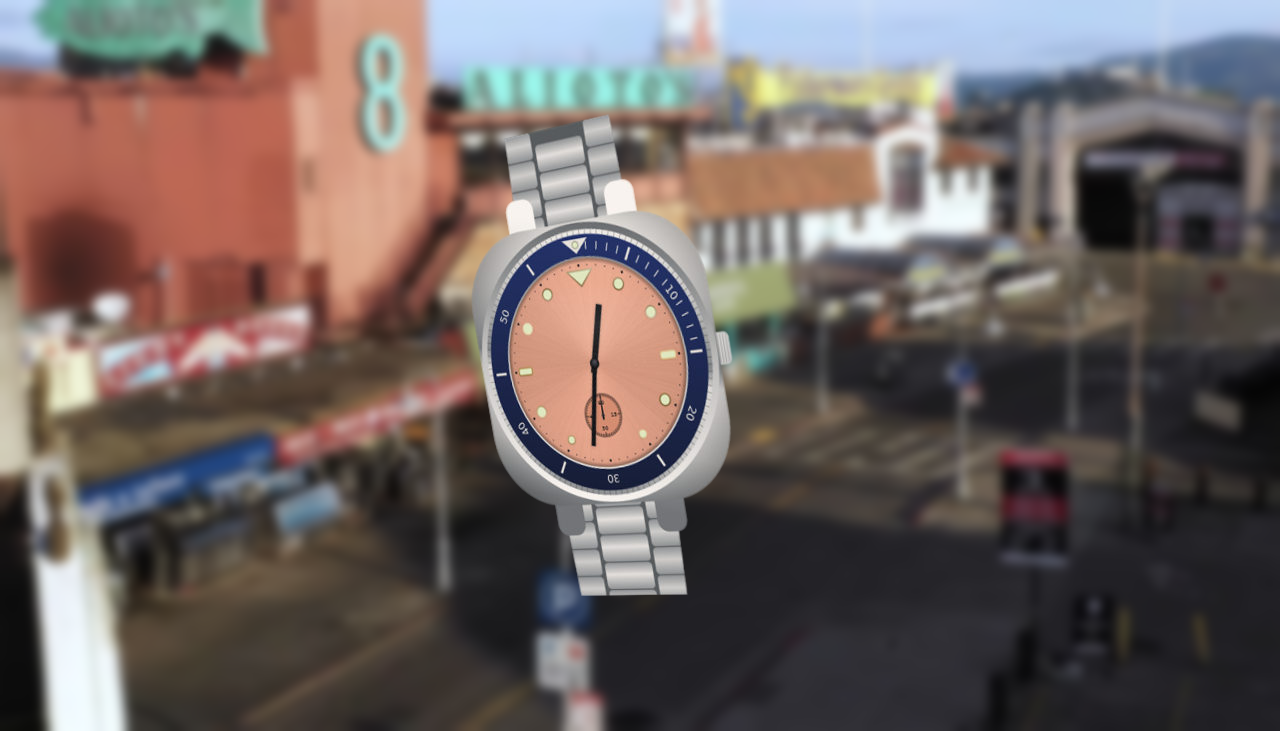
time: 12:32
